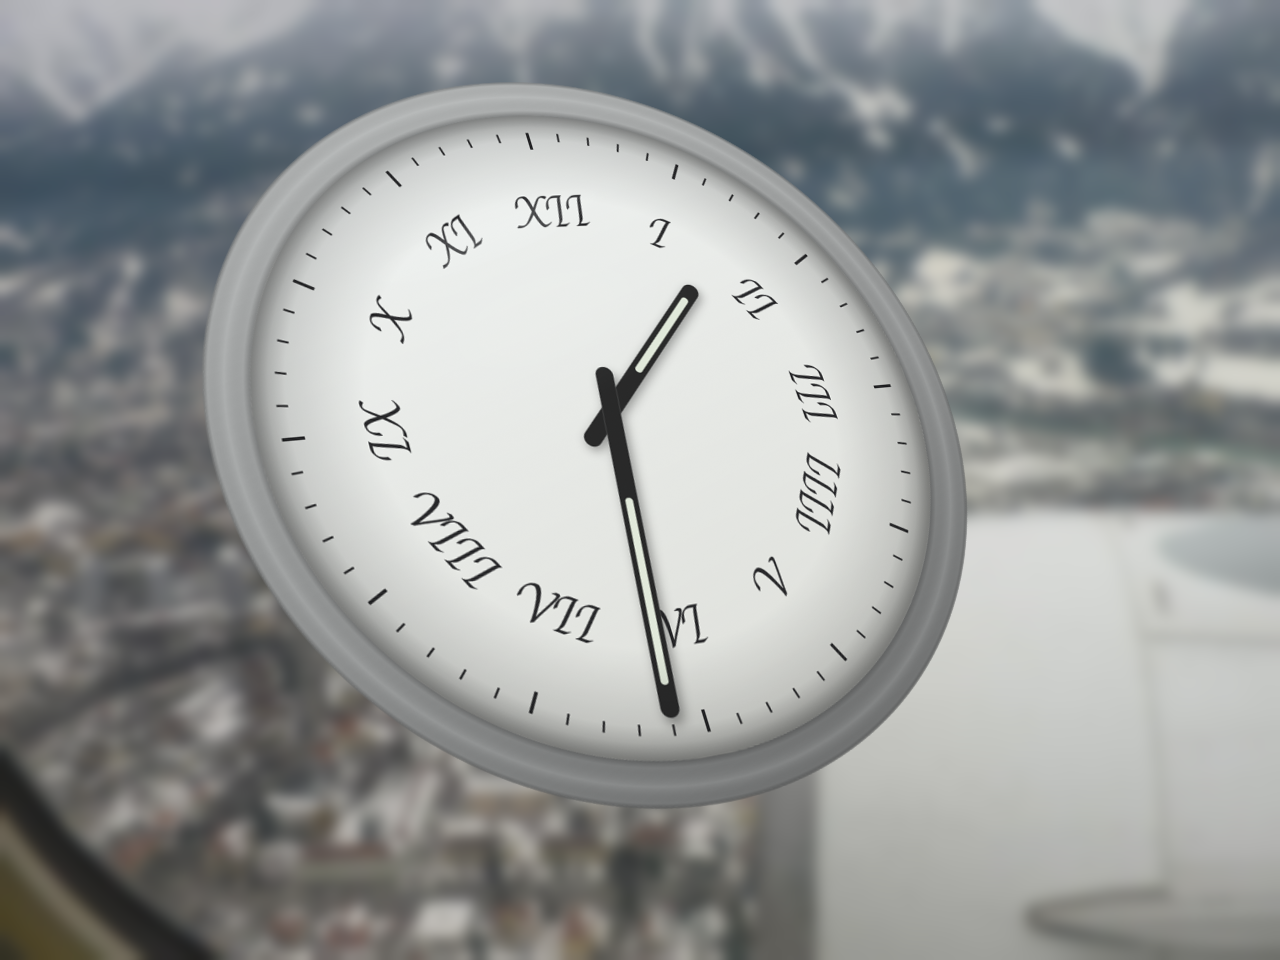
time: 1:31
